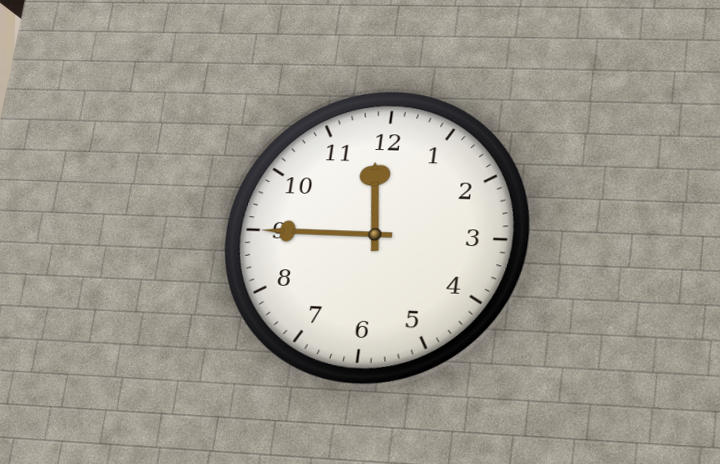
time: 11:45
